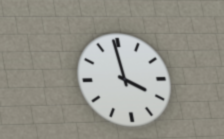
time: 3:59
